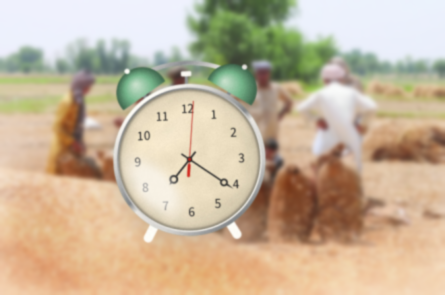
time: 7:21:01
